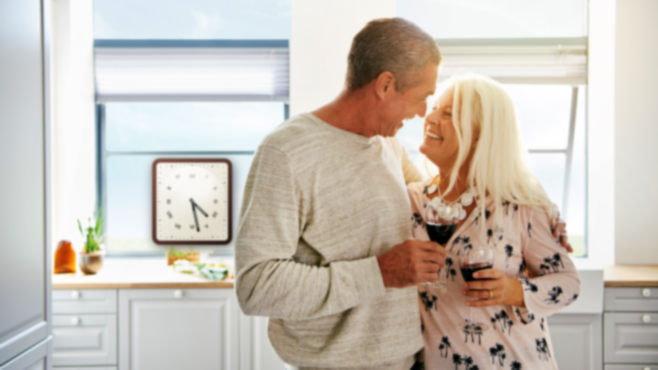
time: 4:28
